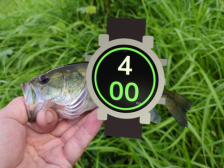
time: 4:00
